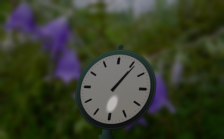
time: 1:06
